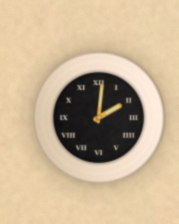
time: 2:01
